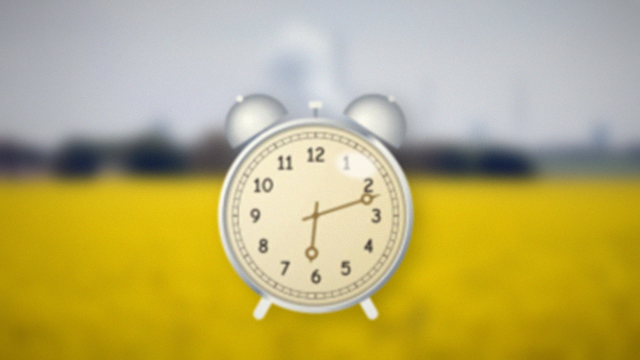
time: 6:12
